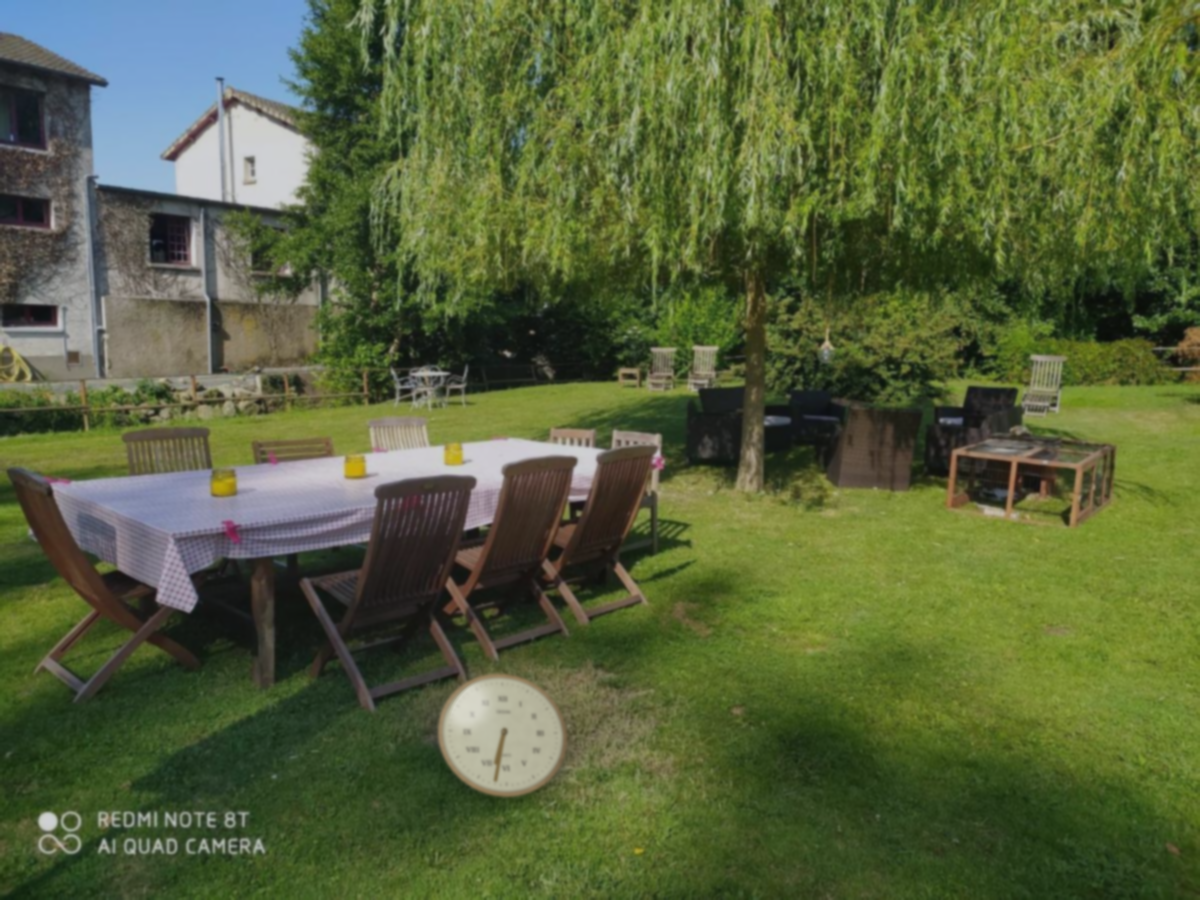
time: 6:32
